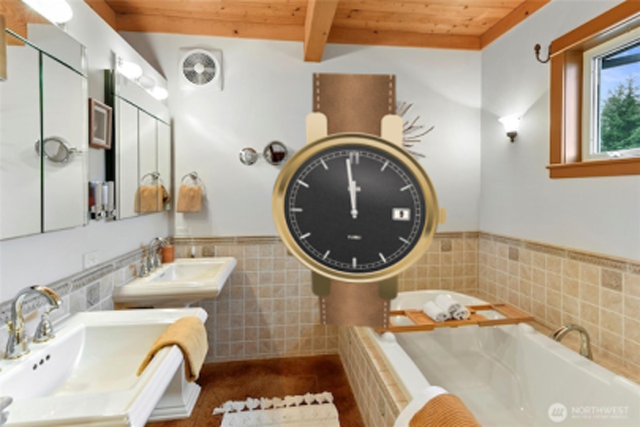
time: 11:59
